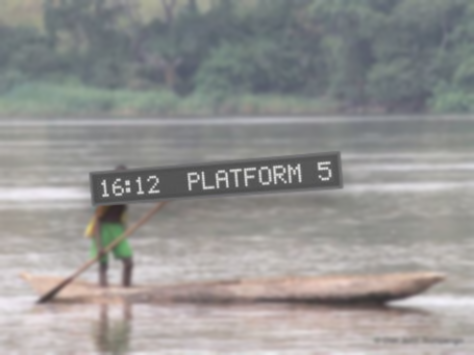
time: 16:12
